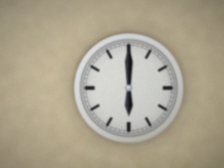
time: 6:00
